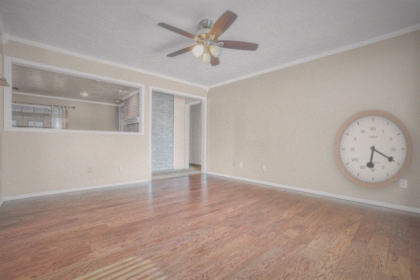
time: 6:20
